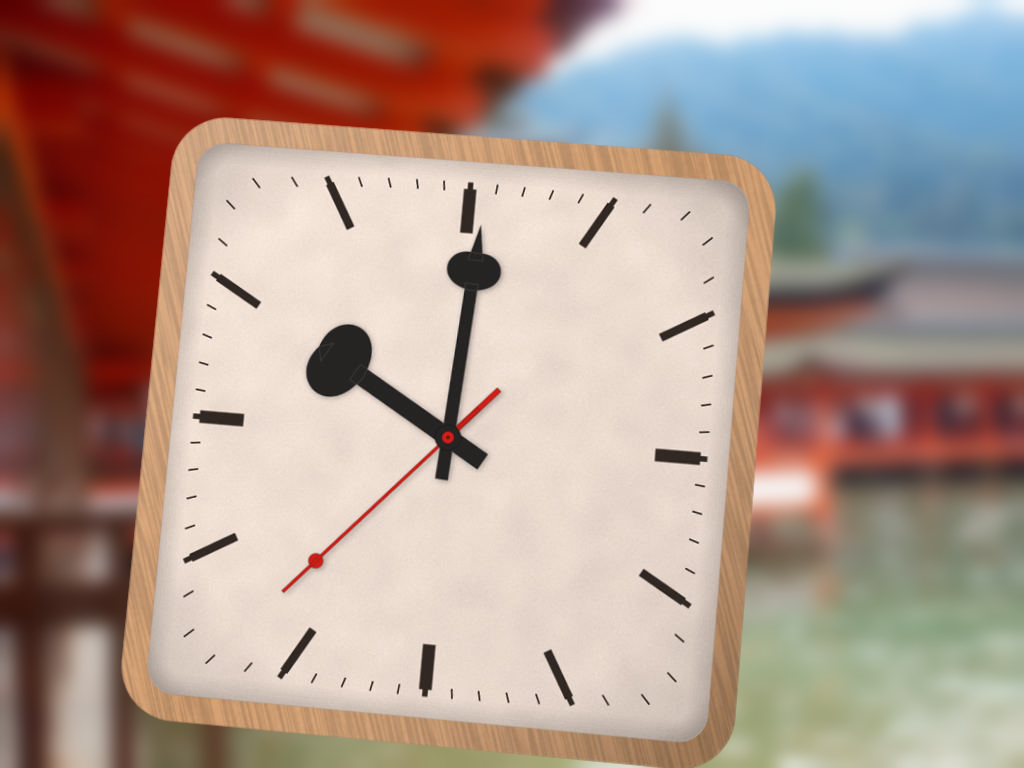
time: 10:00:37
